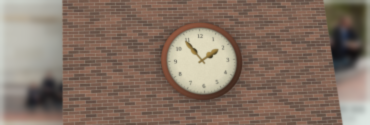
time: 1:54
